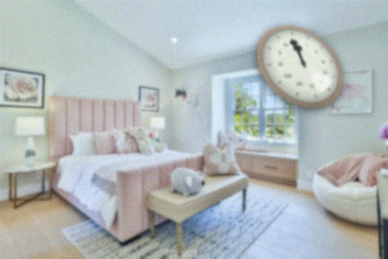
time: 11:59
